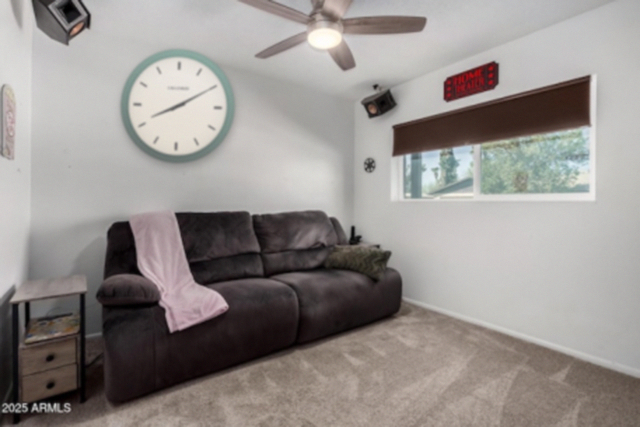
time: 8:10
